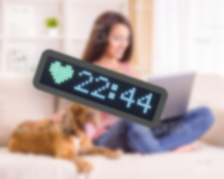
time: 22:44
